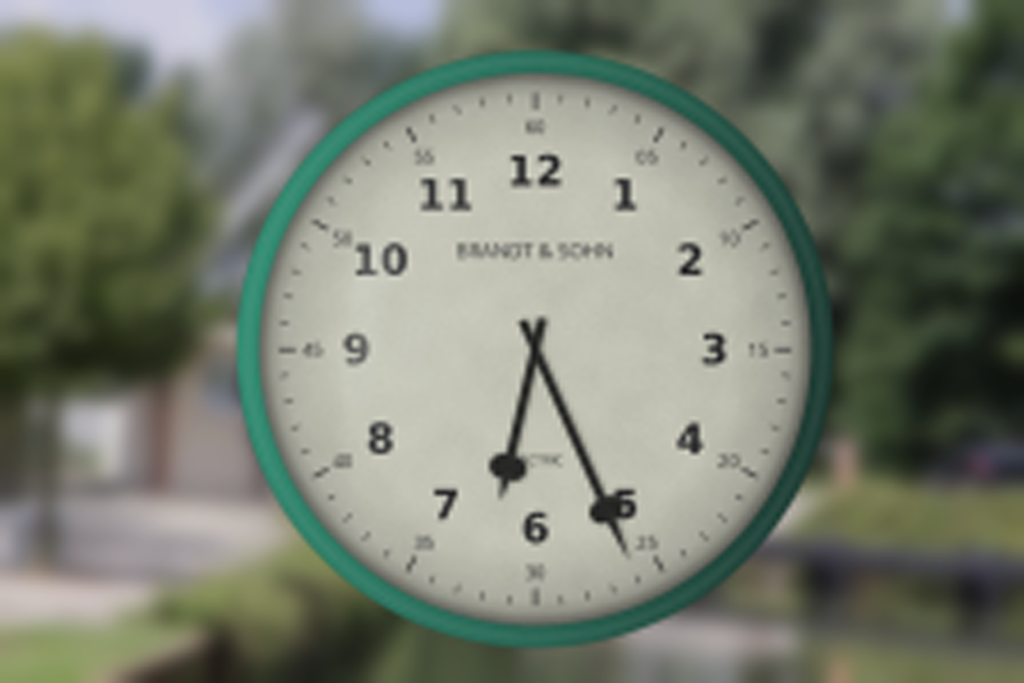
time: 6:26
